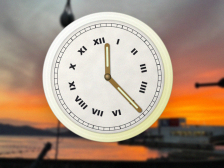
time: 12:25
